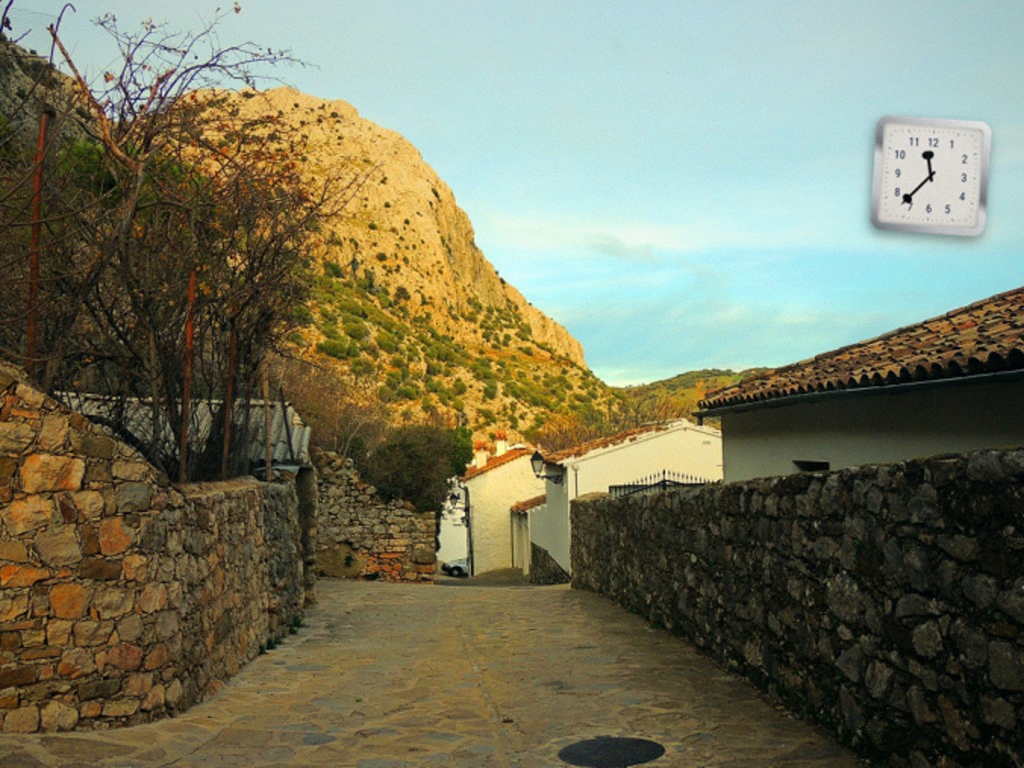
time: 11:37
